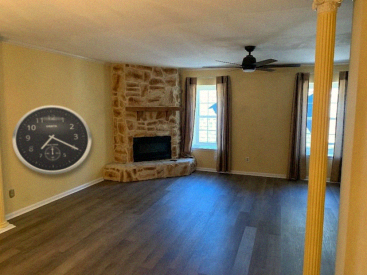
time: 7:20
